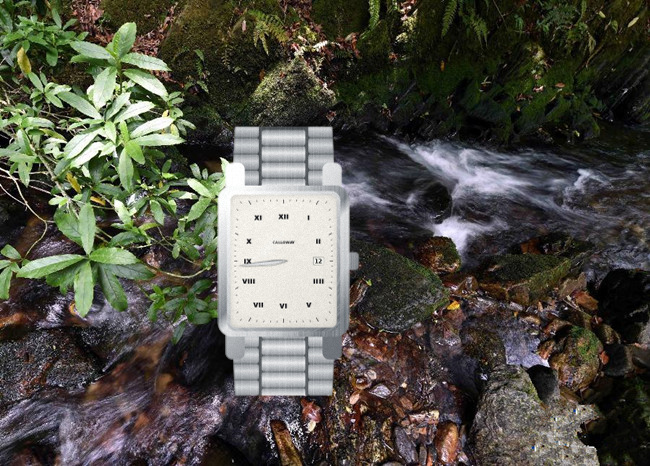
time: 8:44
